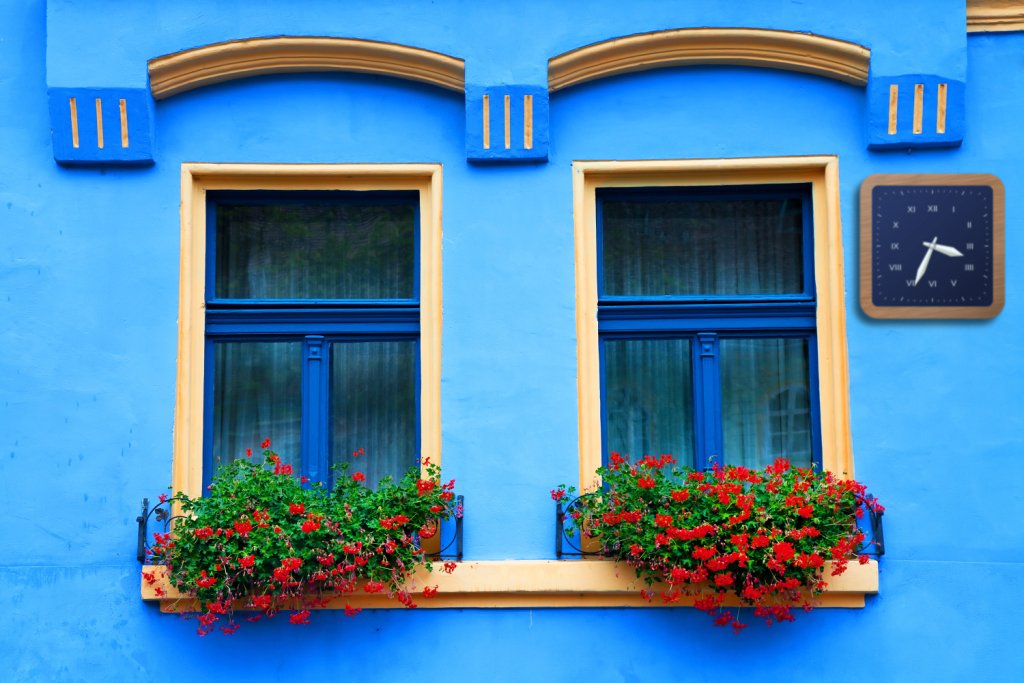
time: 3:34
